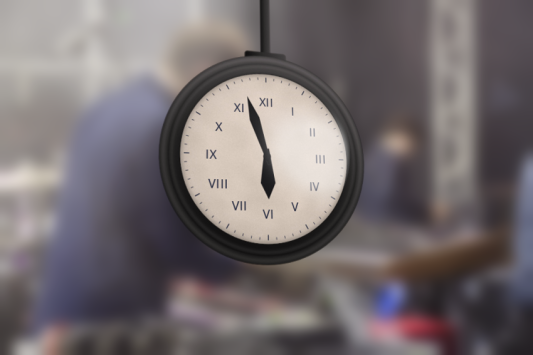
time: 5:57
